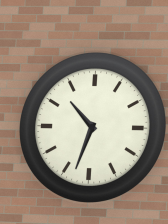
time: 10:33
